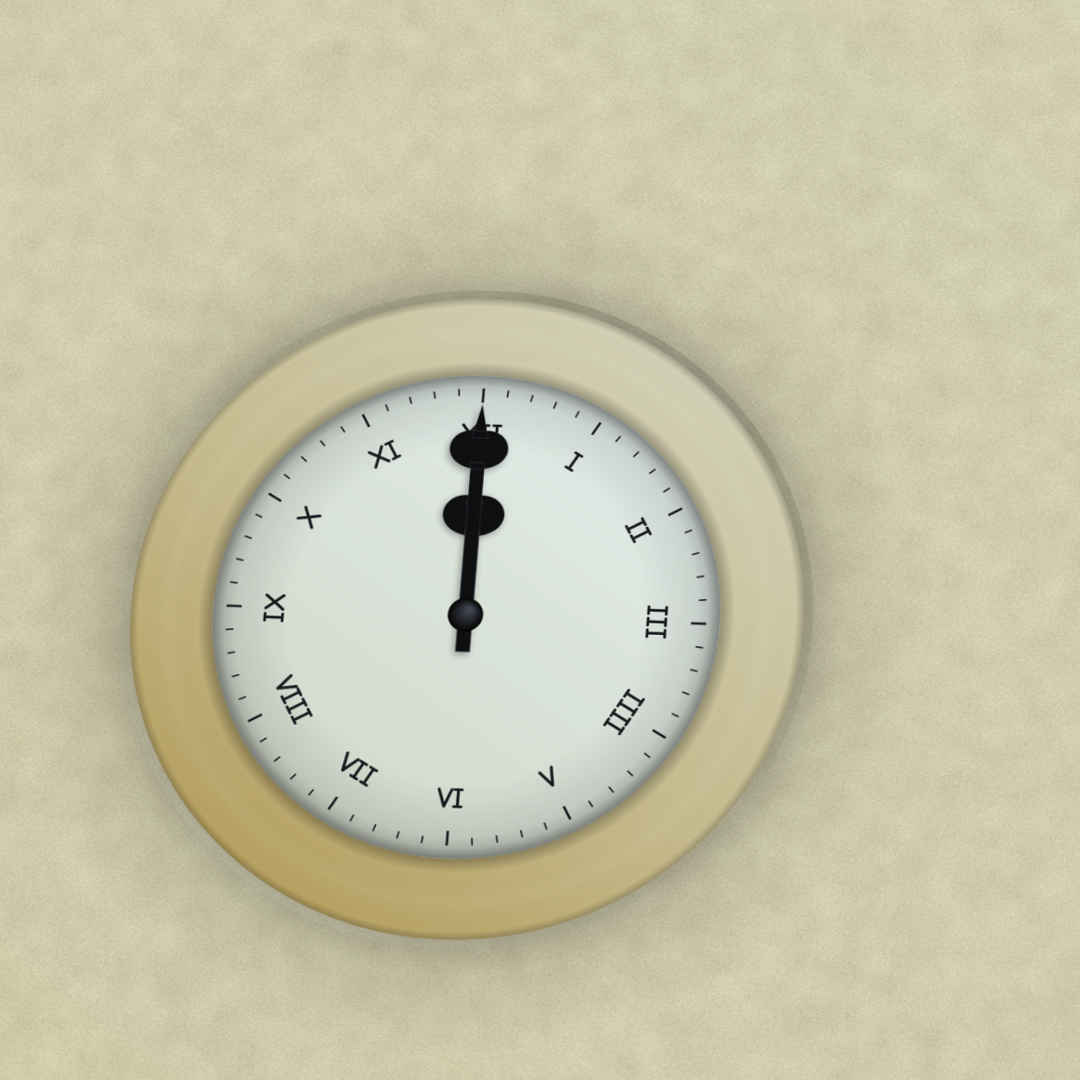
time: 12:00
